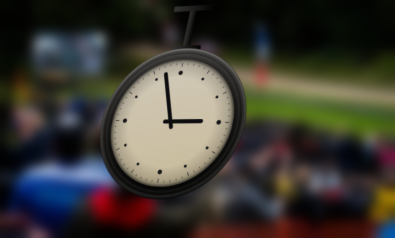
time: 2:57
